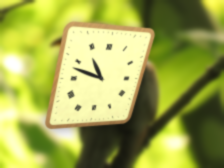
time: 10:48
